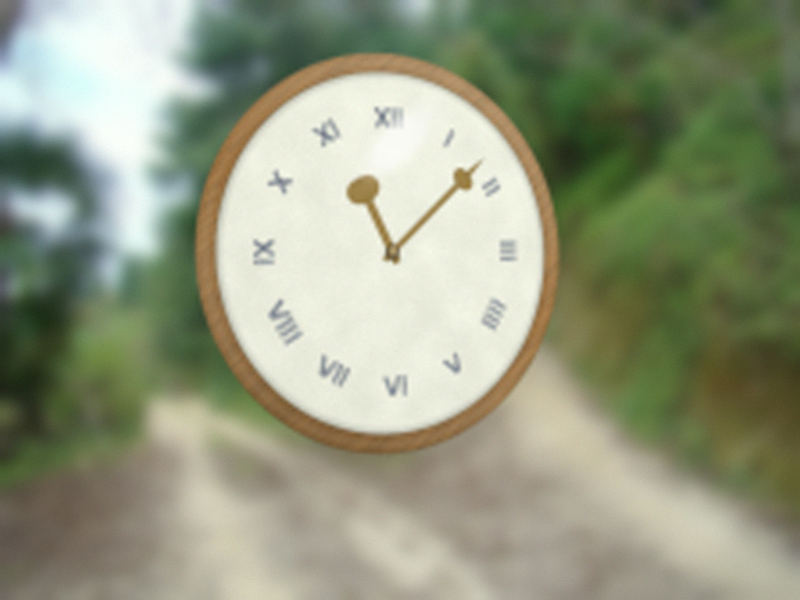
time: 11:08
